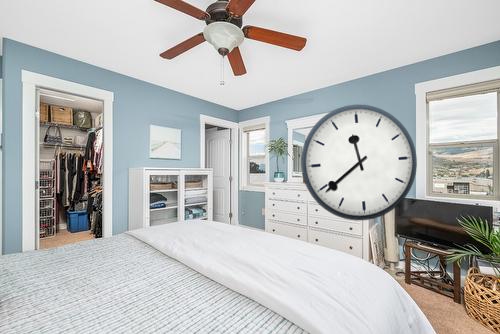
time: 11:39
